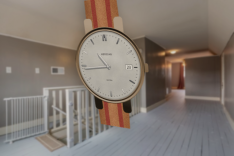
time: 10:44
